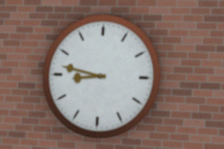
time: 8:47
